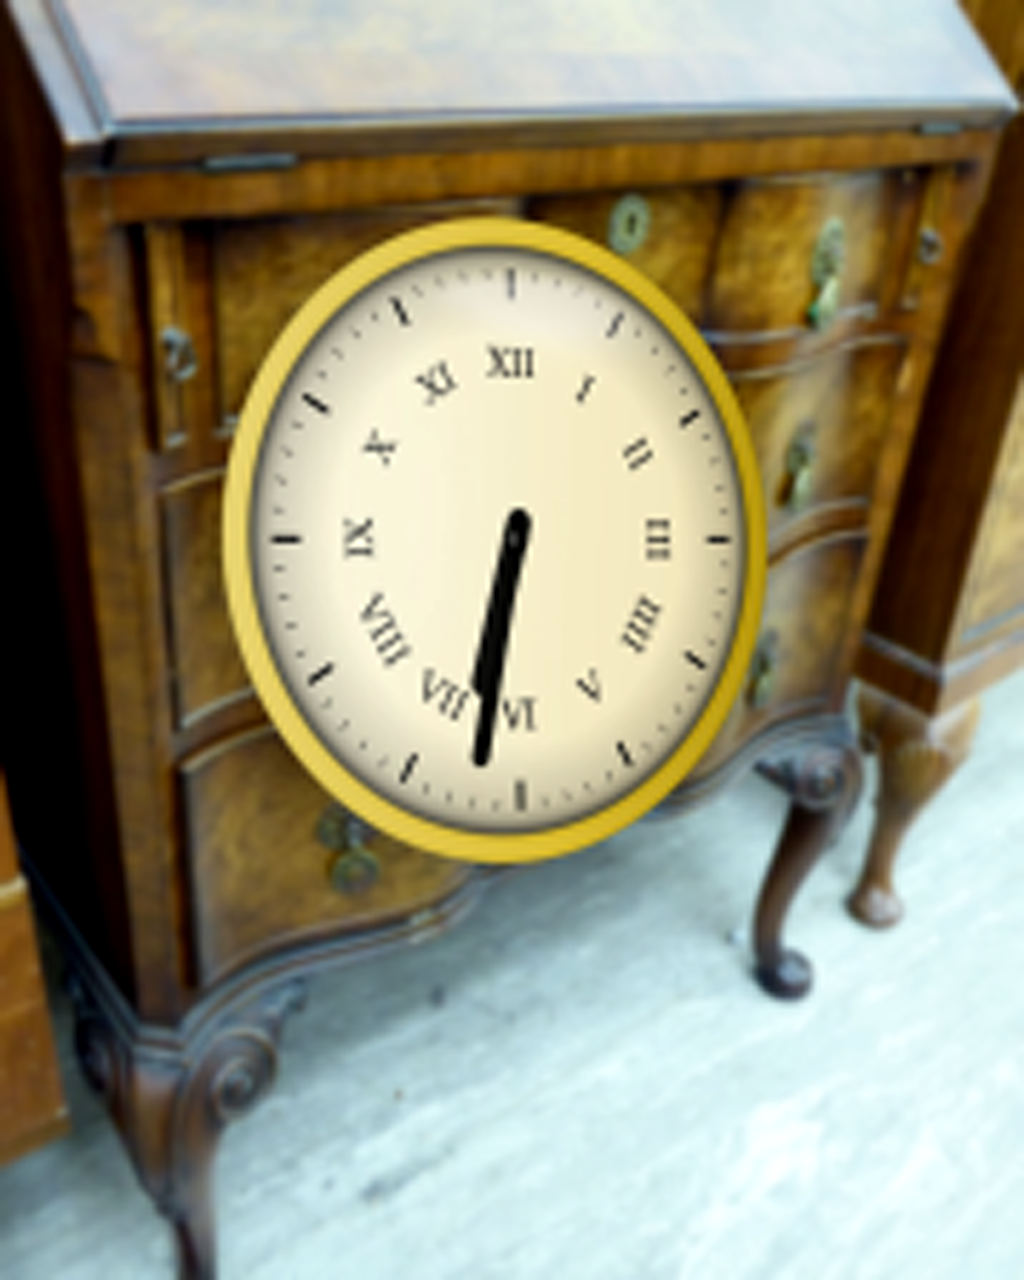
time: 6:32
